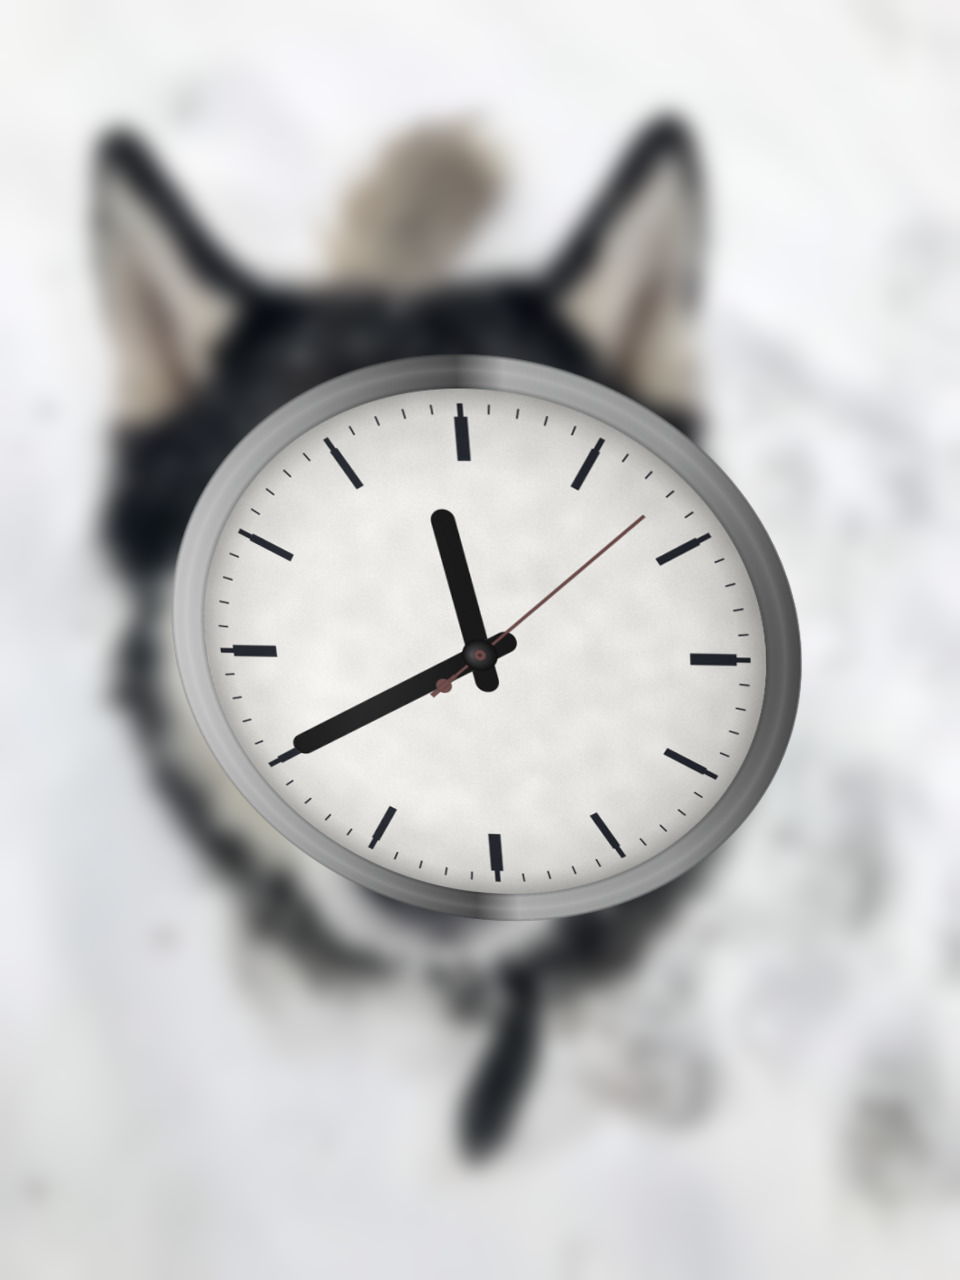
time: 11:40:08
